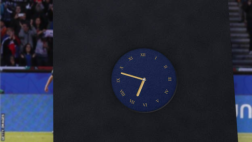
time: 6:48
